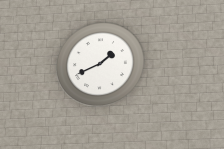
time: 1:41
